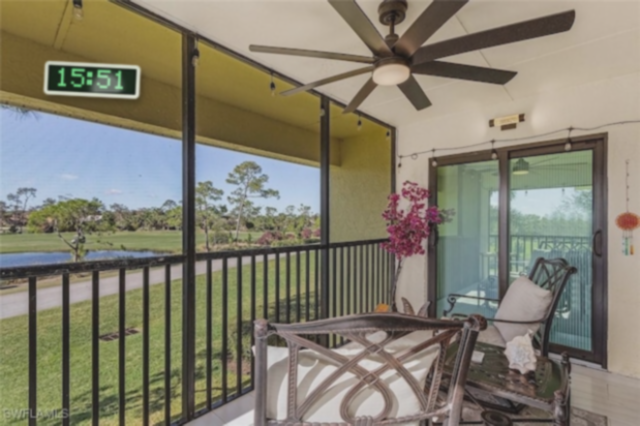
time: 15:51
